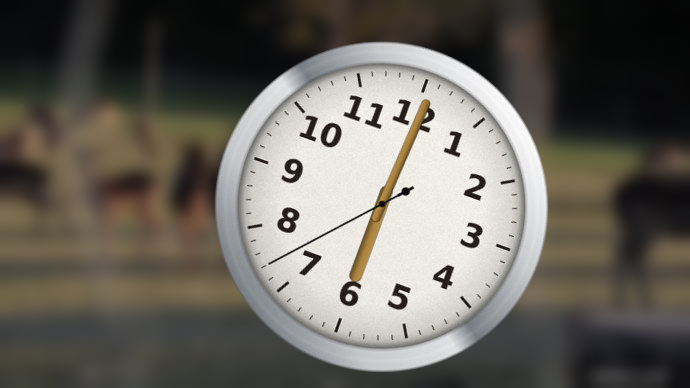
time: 6:00:37
